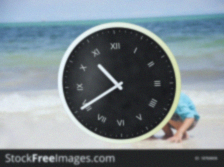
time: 10:40
